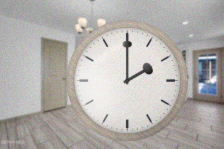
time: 2:00
